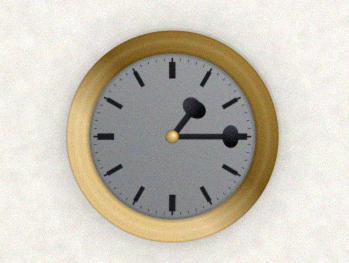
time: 1:15
